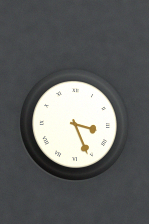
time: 3:26
